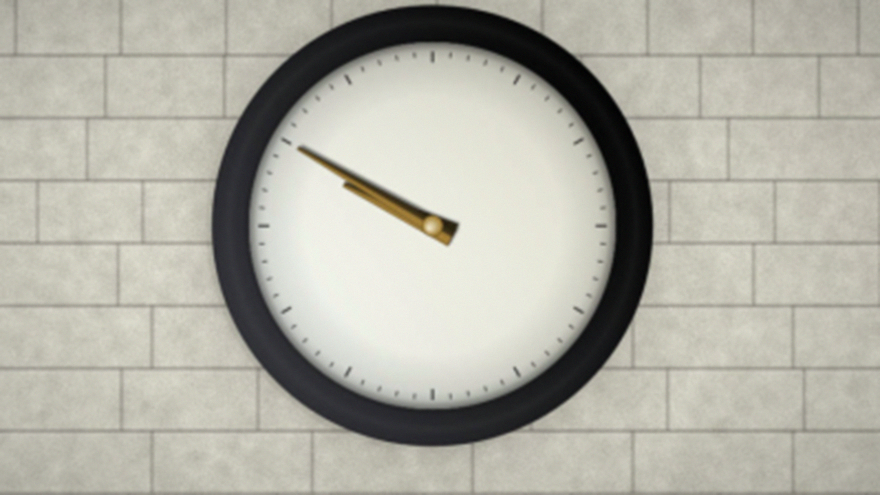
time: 9:50
